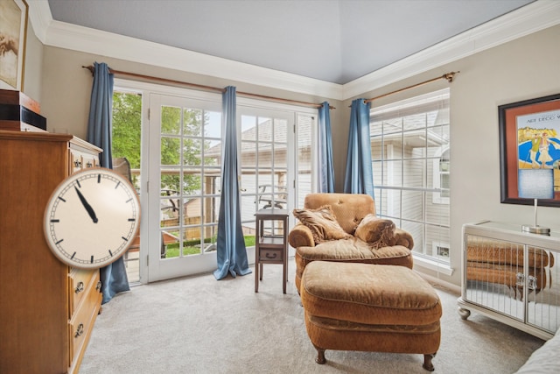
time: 10:54
